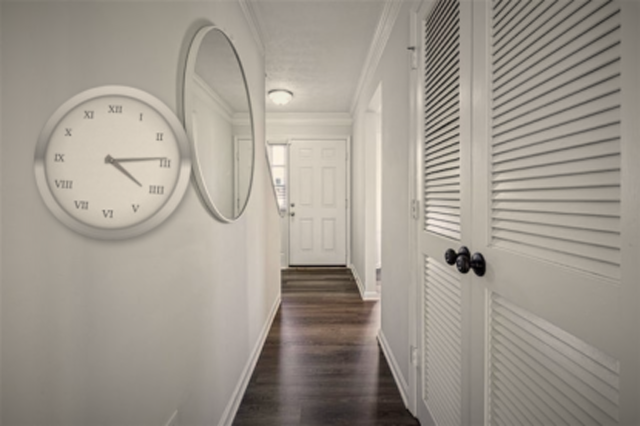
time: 4:14
